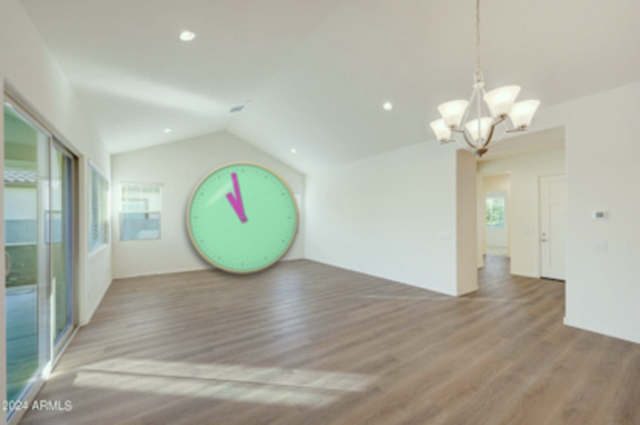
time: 10:58
